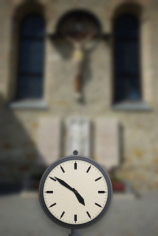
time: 4:51
